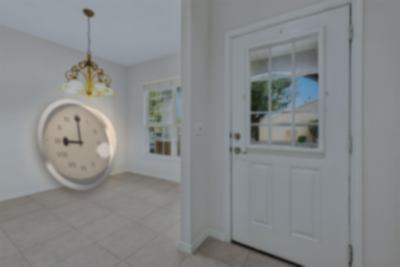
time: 9:00
